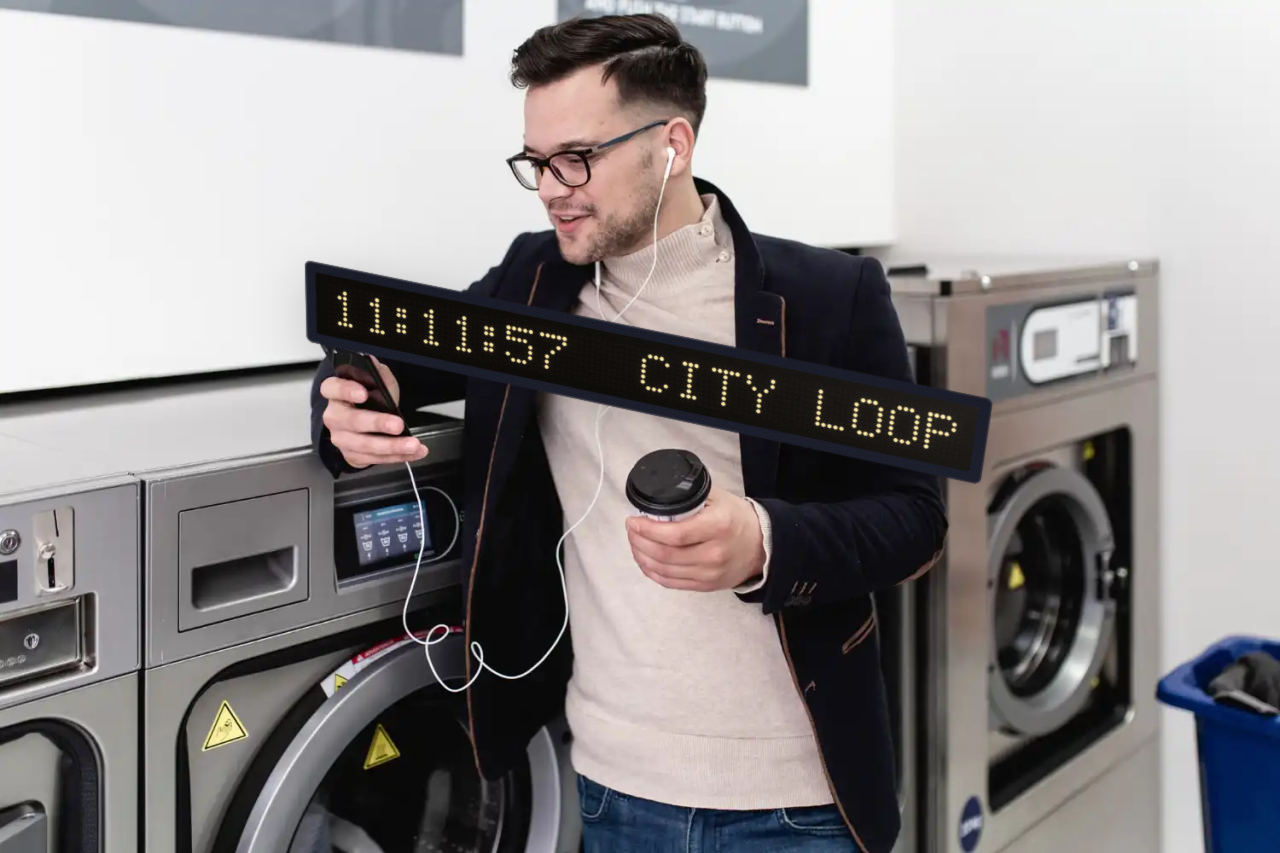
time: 11:11:57
